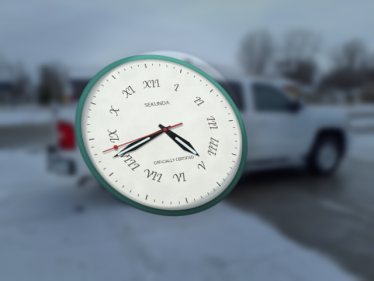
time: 4:41:43
